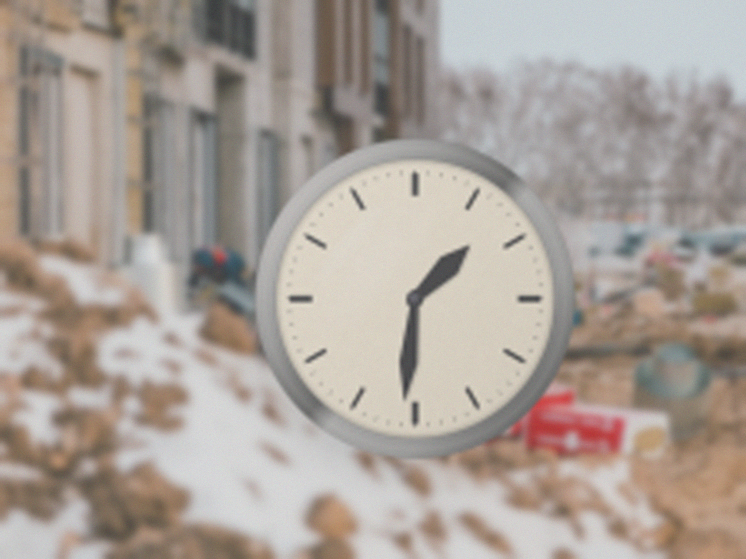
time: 1:31
